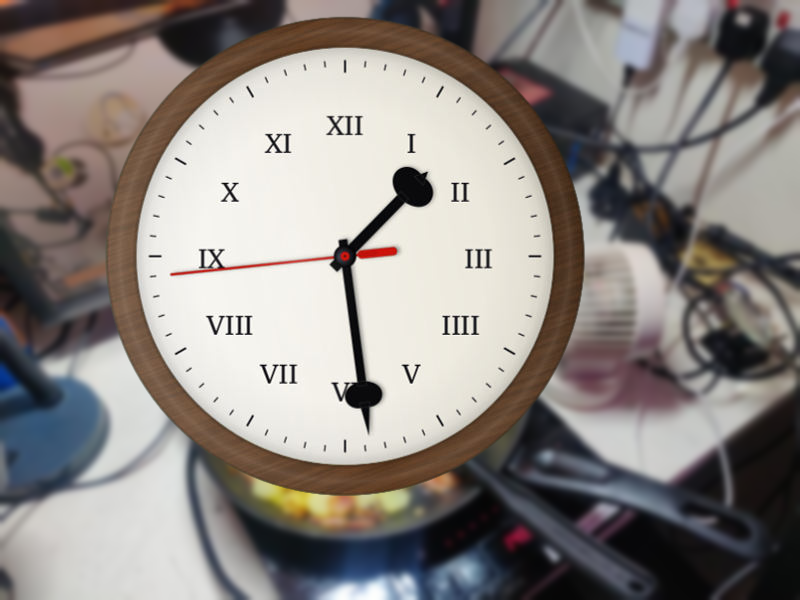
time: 1:28:44
